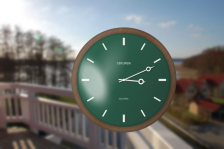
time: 3:11
